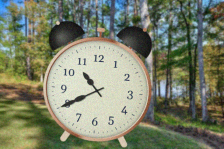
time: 10:40
